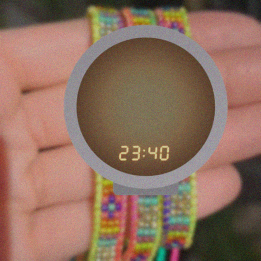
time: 23:40
